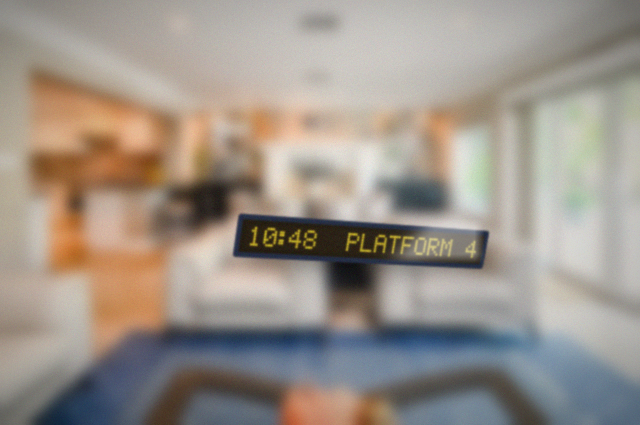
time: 10:48
